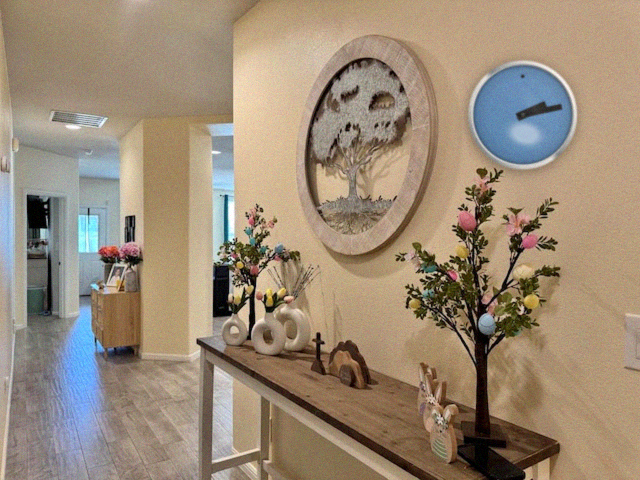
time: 2:13
